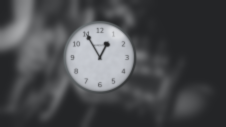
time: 12:55
